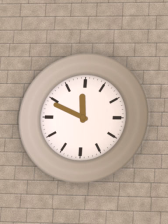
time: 11:49
